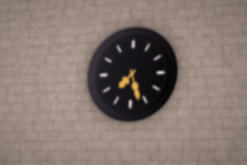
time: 7:27
